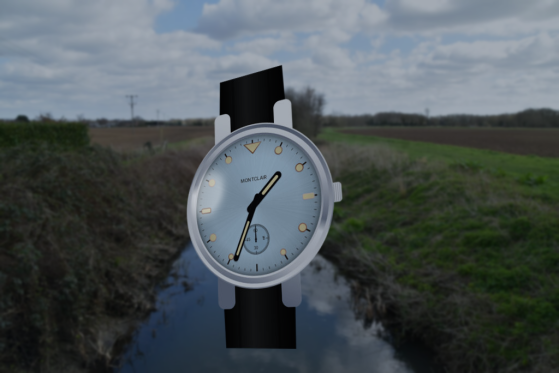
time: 1:34
